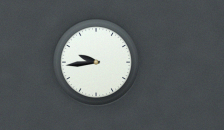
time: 9:44
